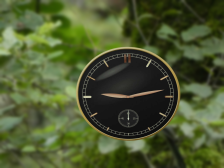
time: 9:13
